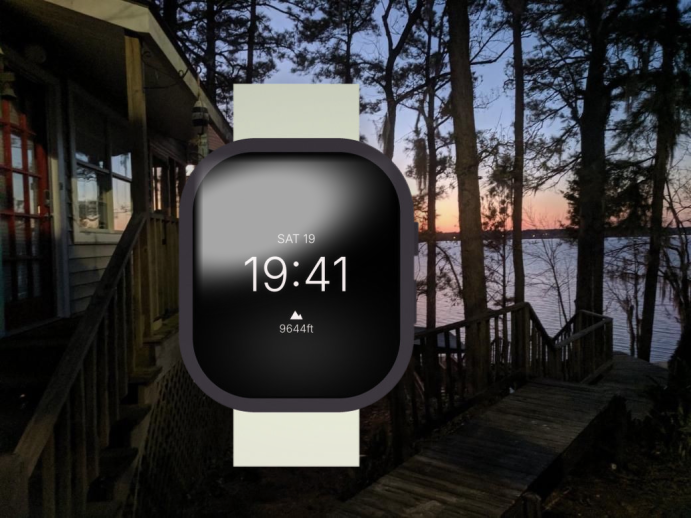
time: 19:41
